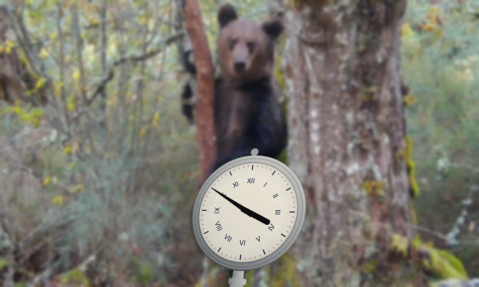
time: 3:50
